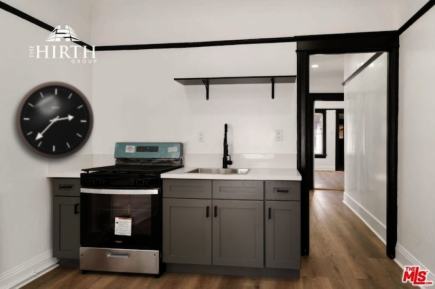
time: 2:37
